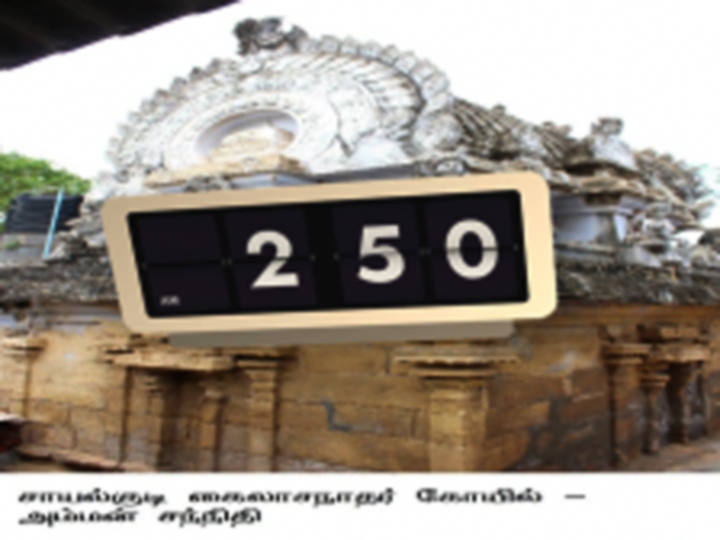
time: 2:50
